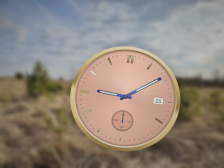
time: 9:09
